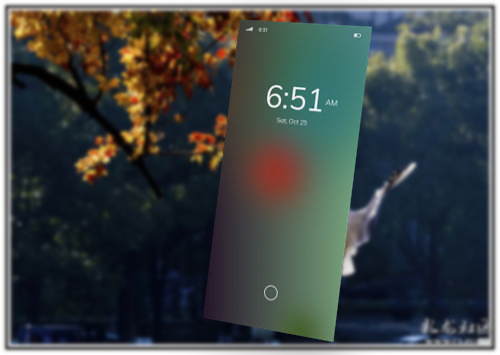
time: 6:51
